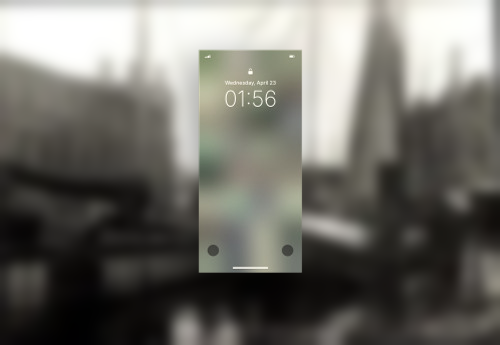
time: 1:56
